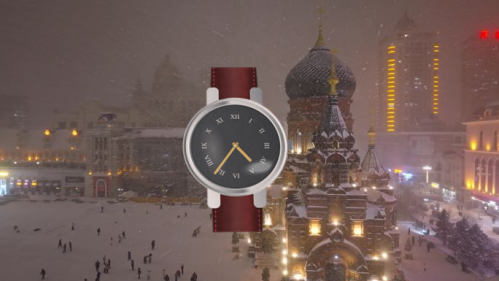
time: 4:36
